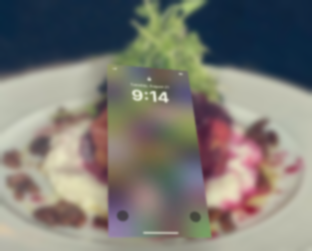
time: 9:14
